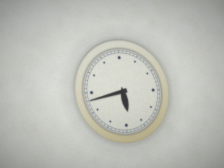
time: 5:43
